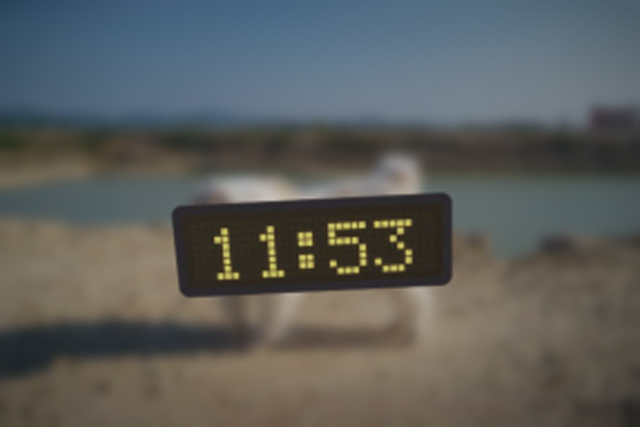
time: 11:53
